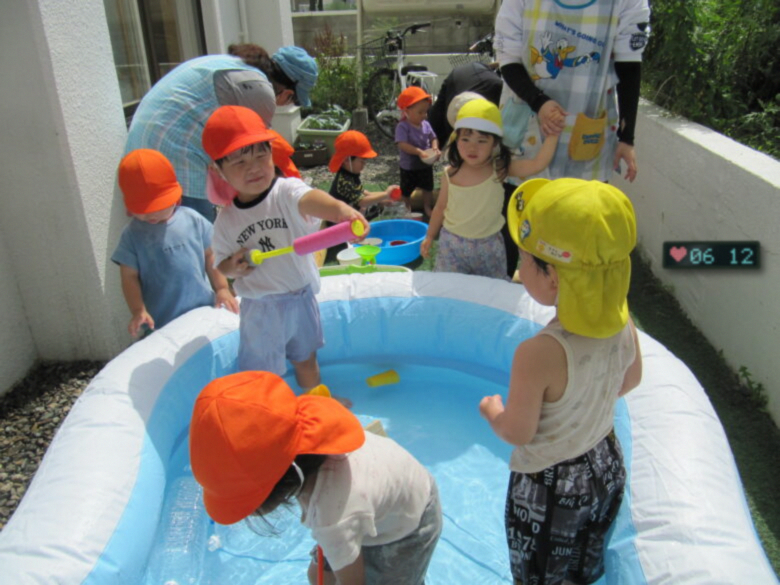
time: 6:12
